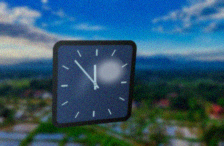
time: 11:53
